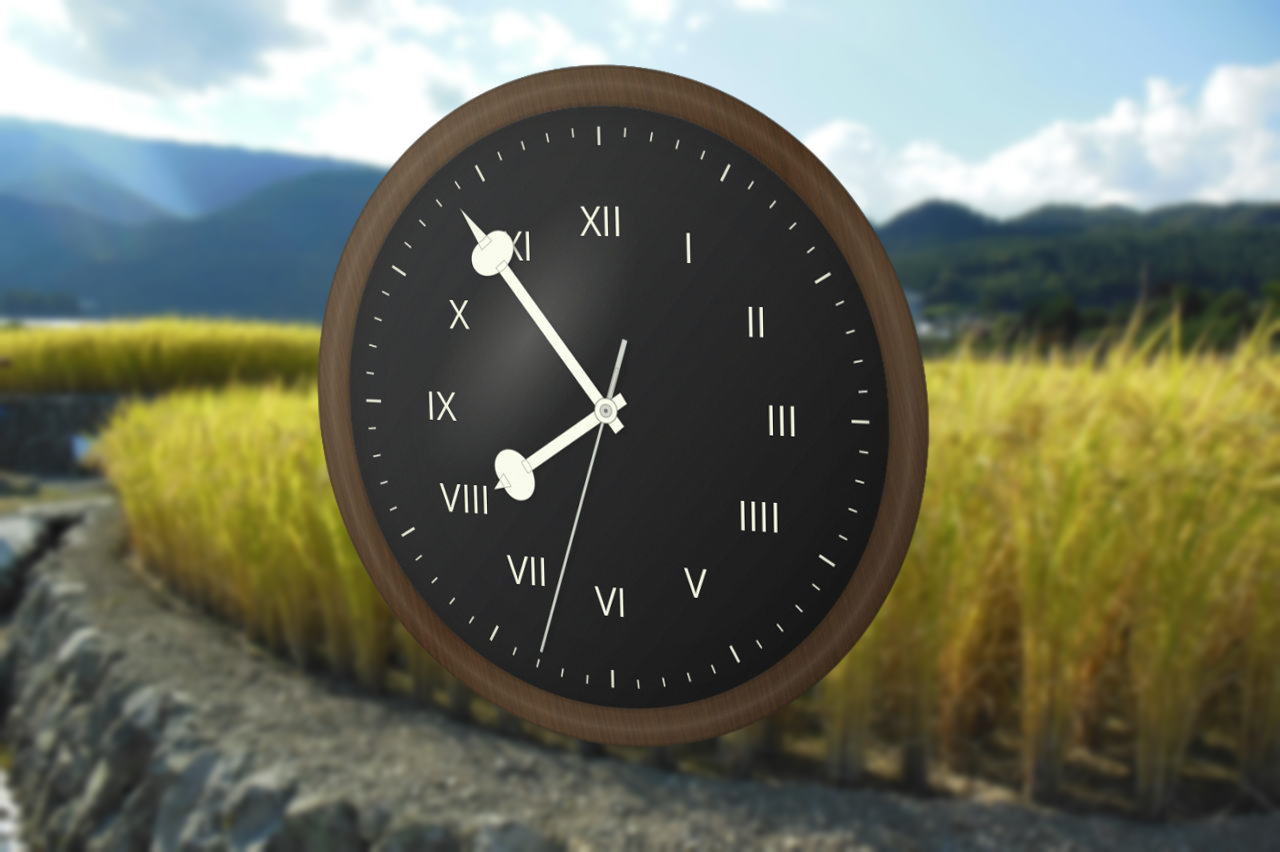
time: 7:53:33
